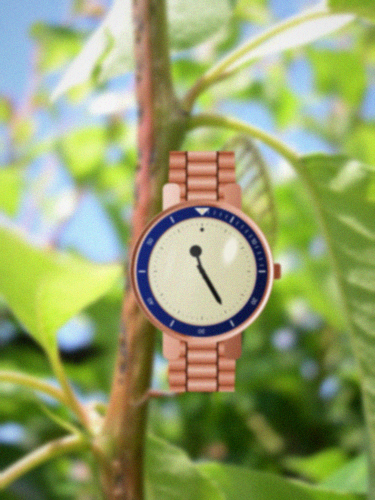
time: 11:25
